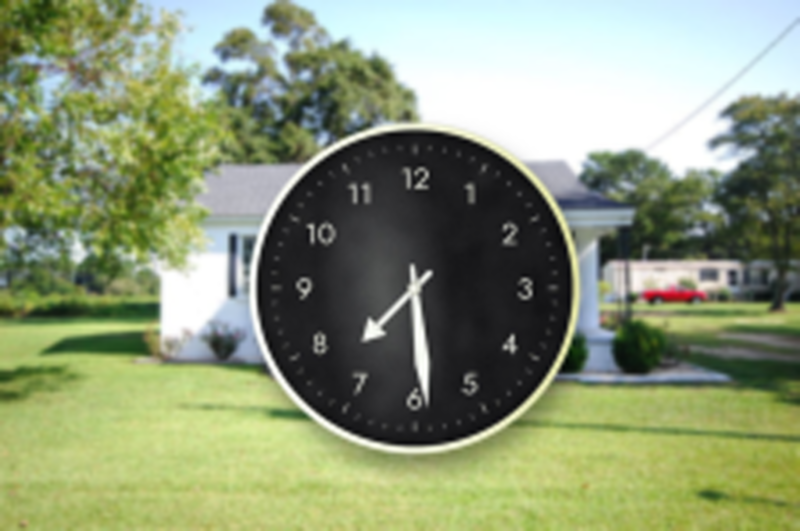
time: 7:29
